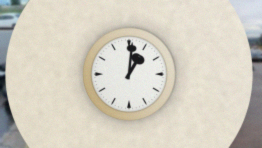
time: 1:01
